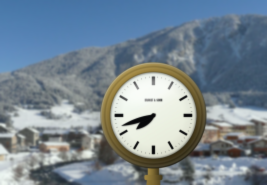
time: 7:42
